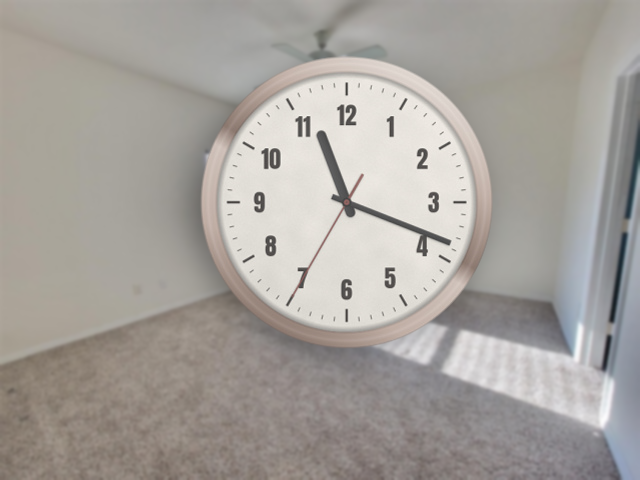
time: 11:18:35
